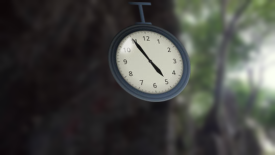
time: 4:55
